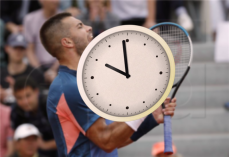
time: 9:59
